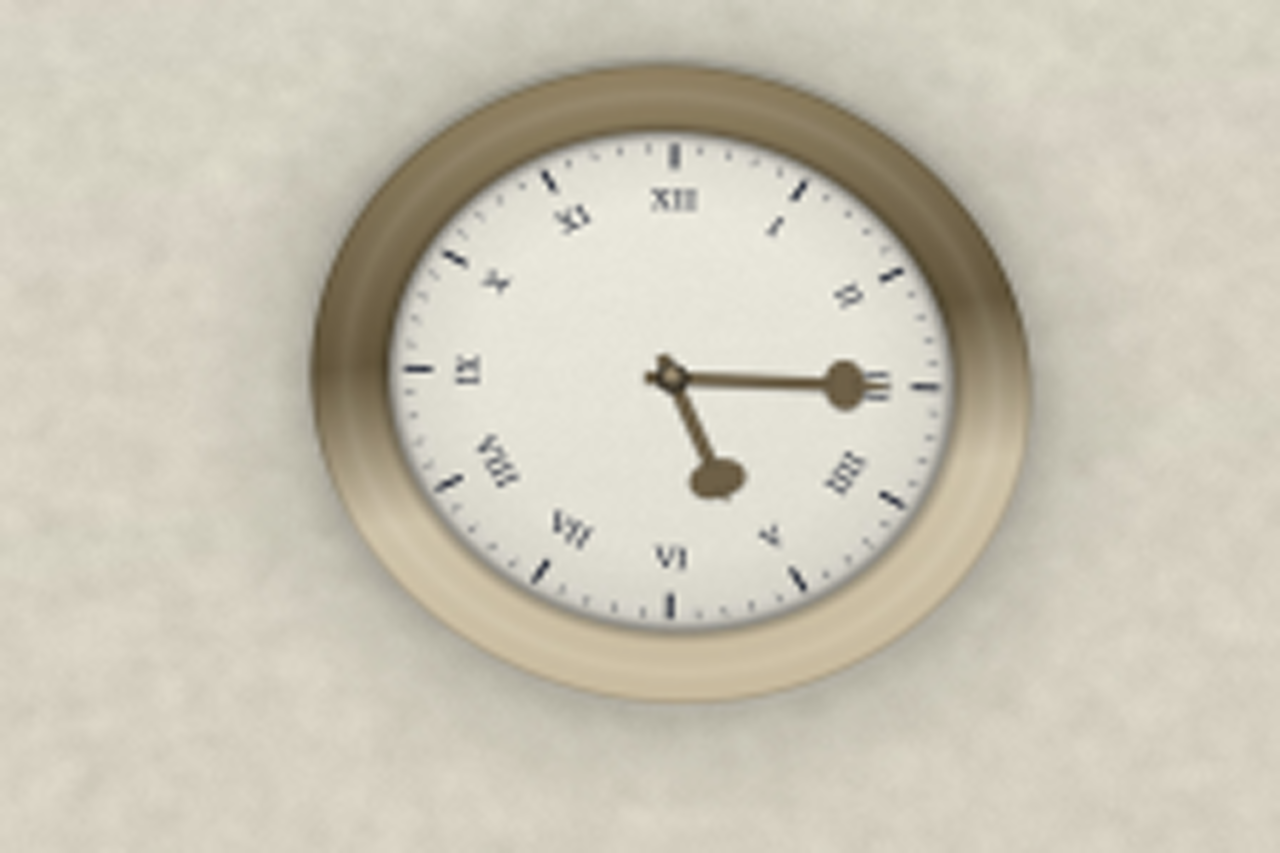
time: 5:15
